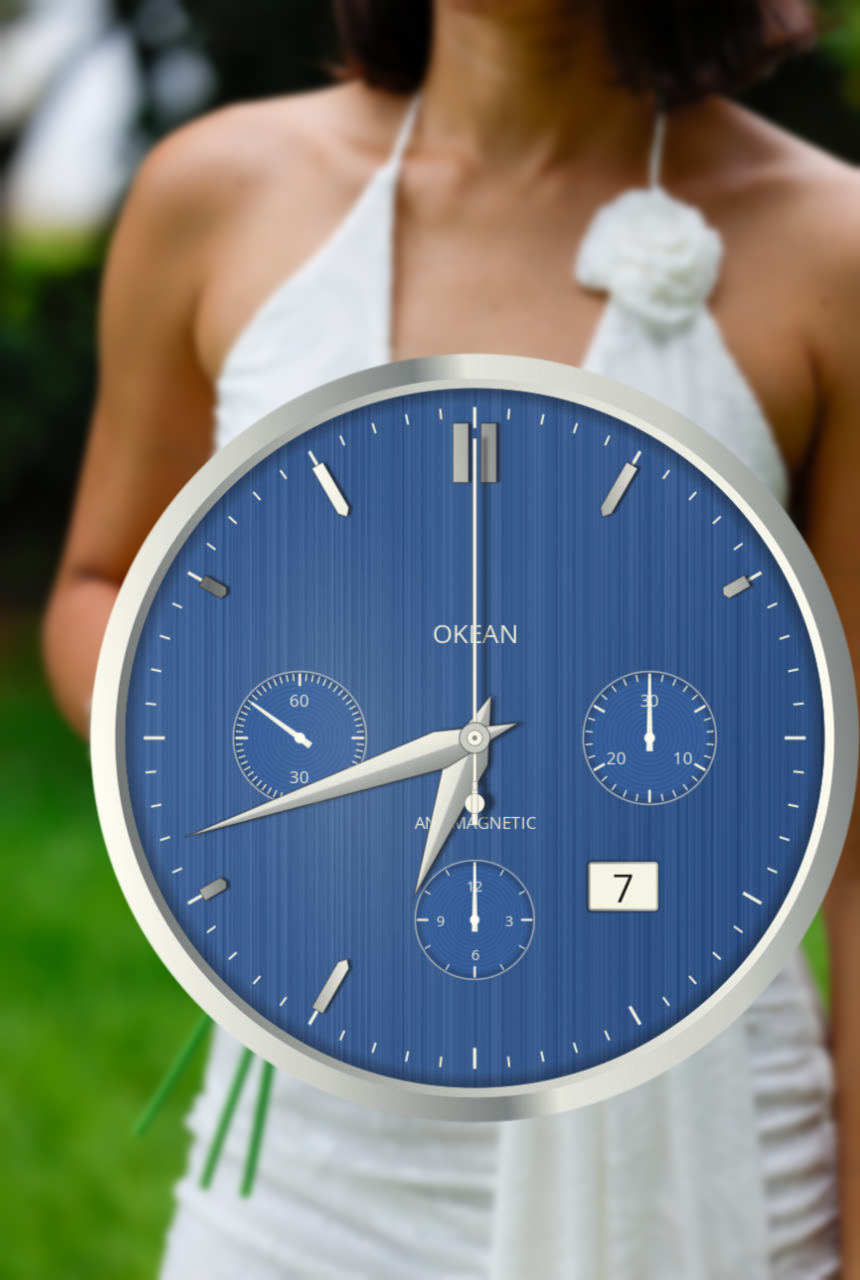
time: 6:41:51
